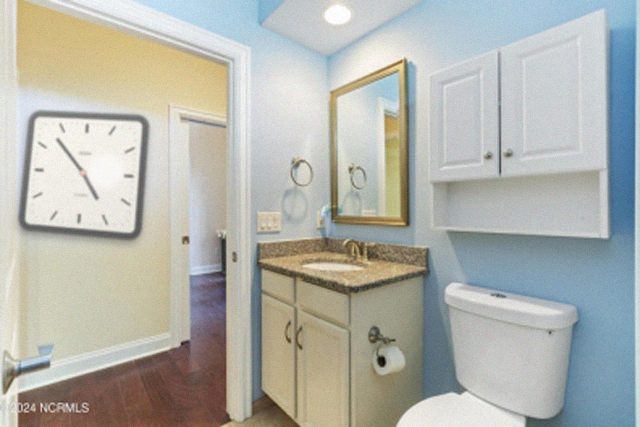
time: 4:53
